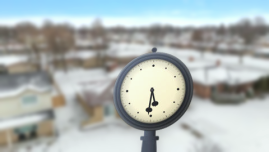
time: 5:31
